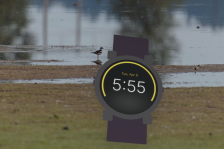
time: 5:55
